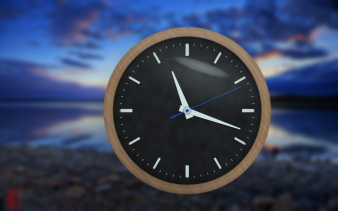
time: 11:18:11
